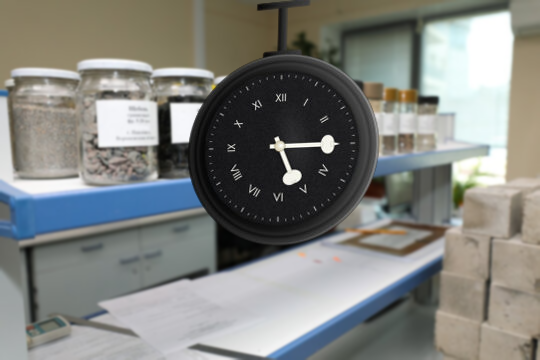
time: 5:15
